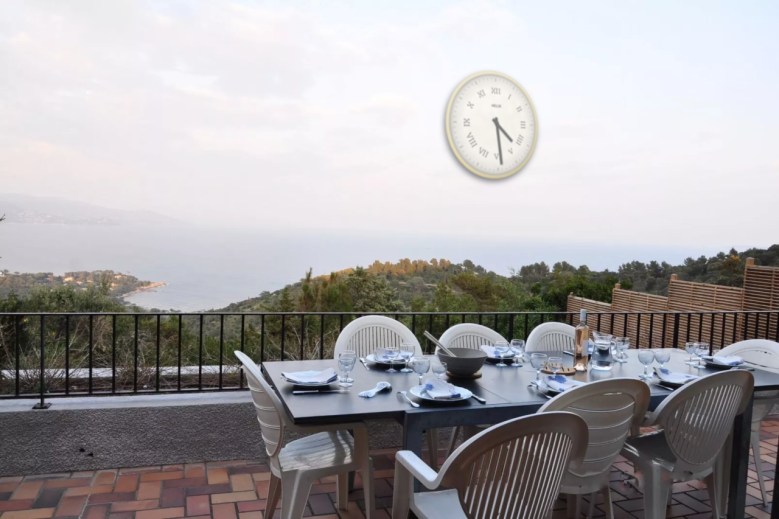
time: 4:29
